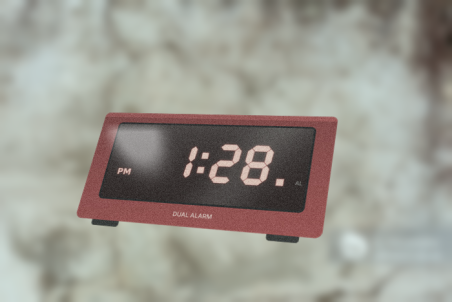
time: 1:28
